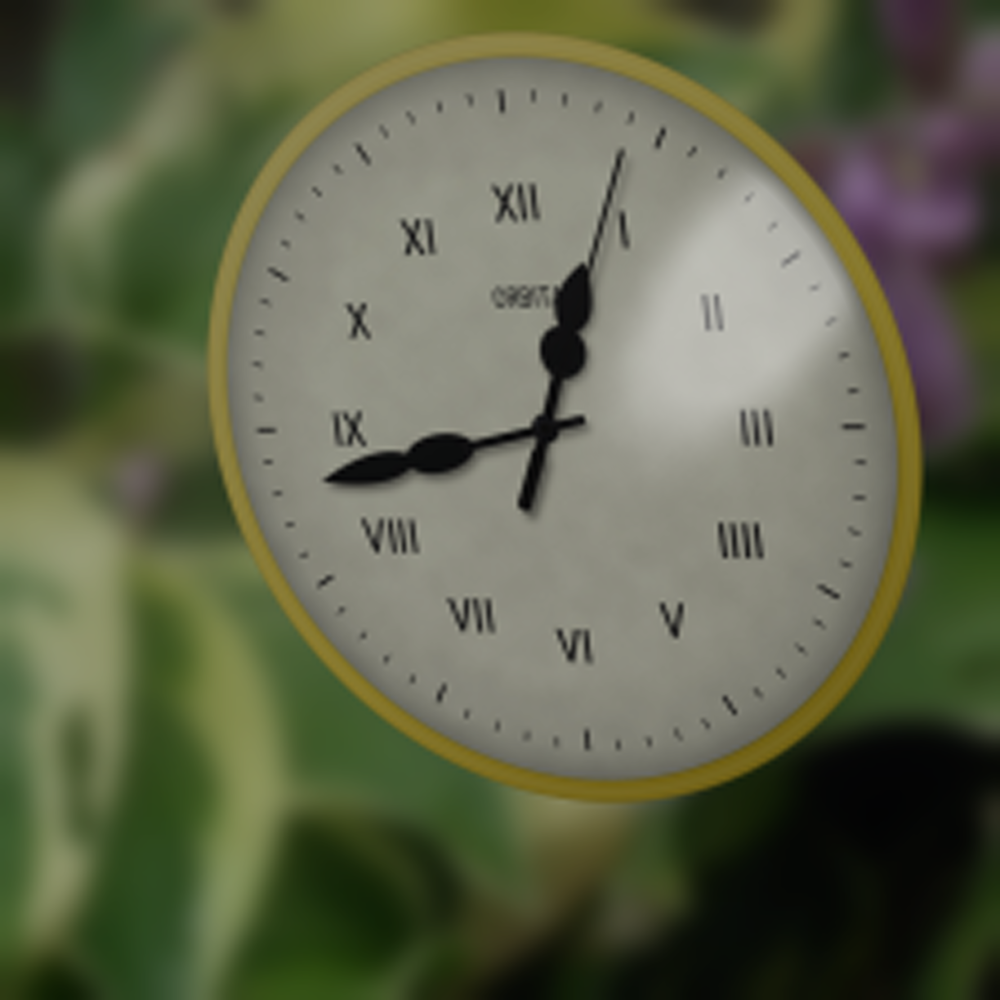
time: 12:43:04
